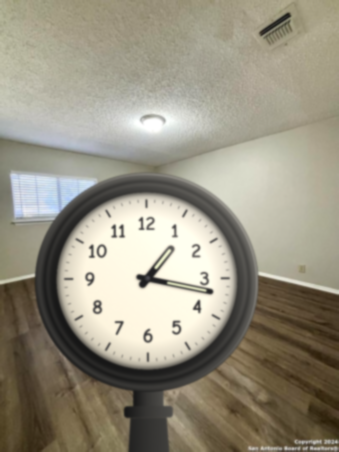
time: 1:17
